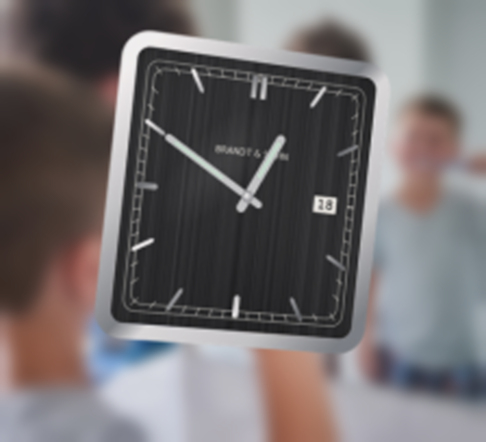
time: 12:50
